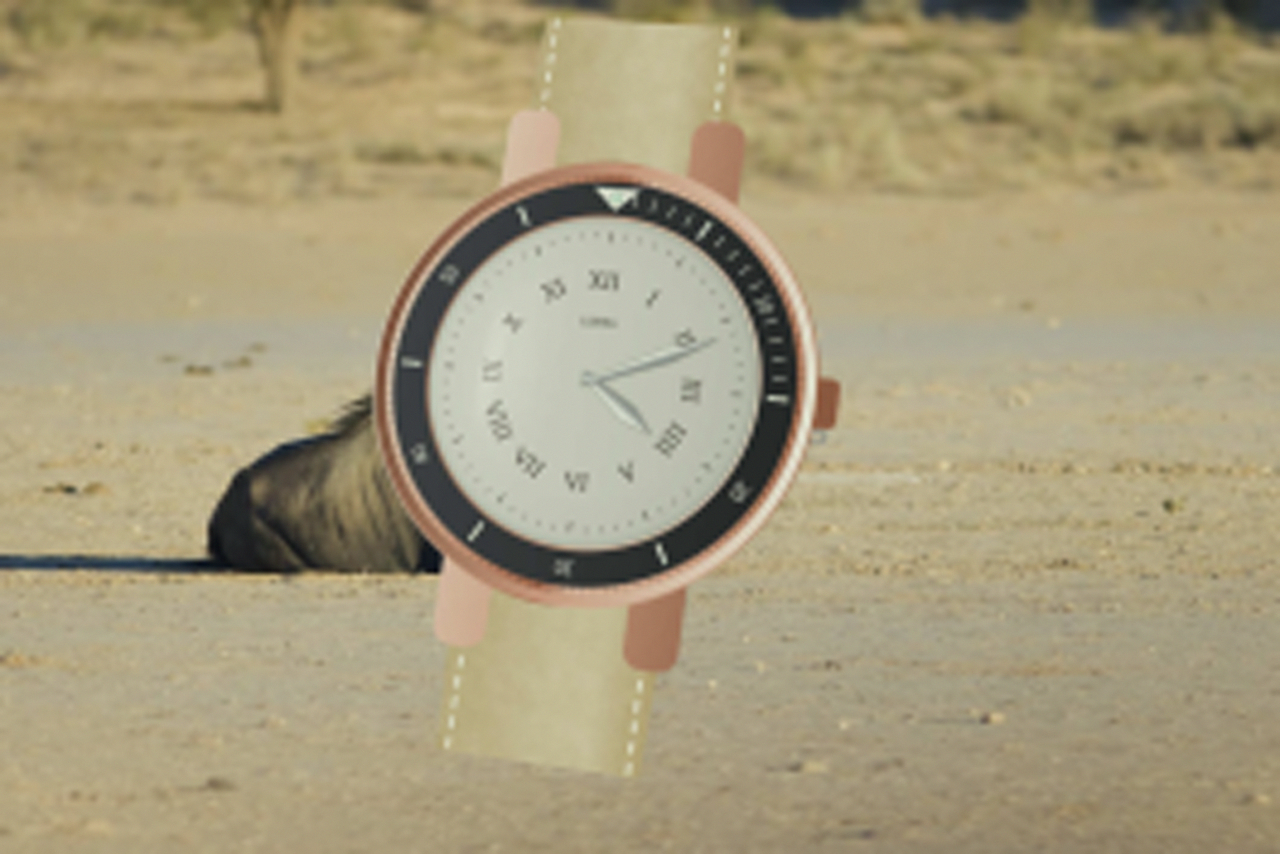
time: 4:11
